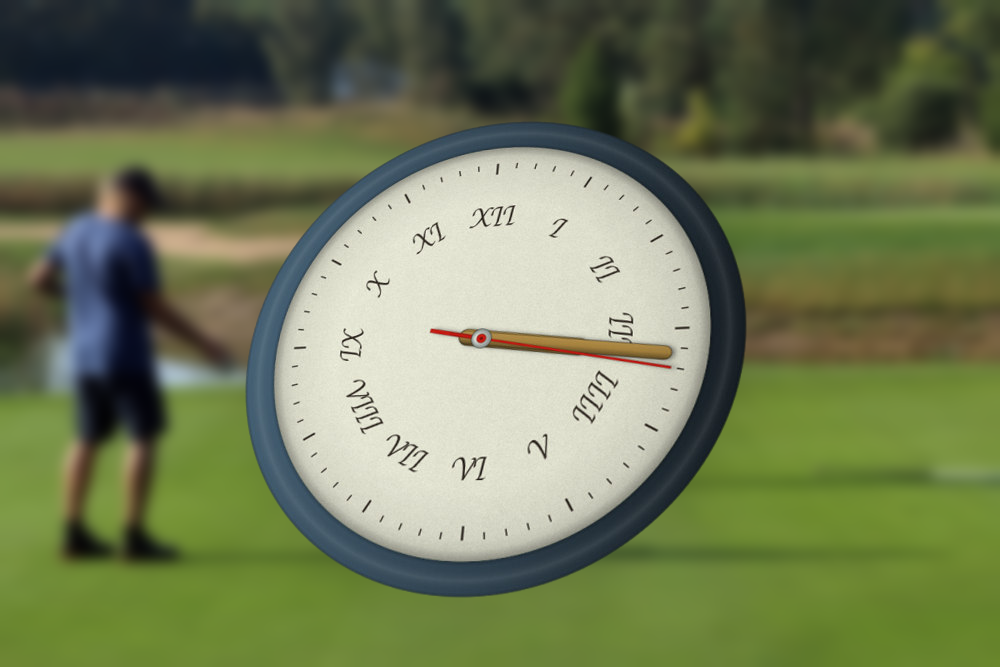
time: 3:16:17
